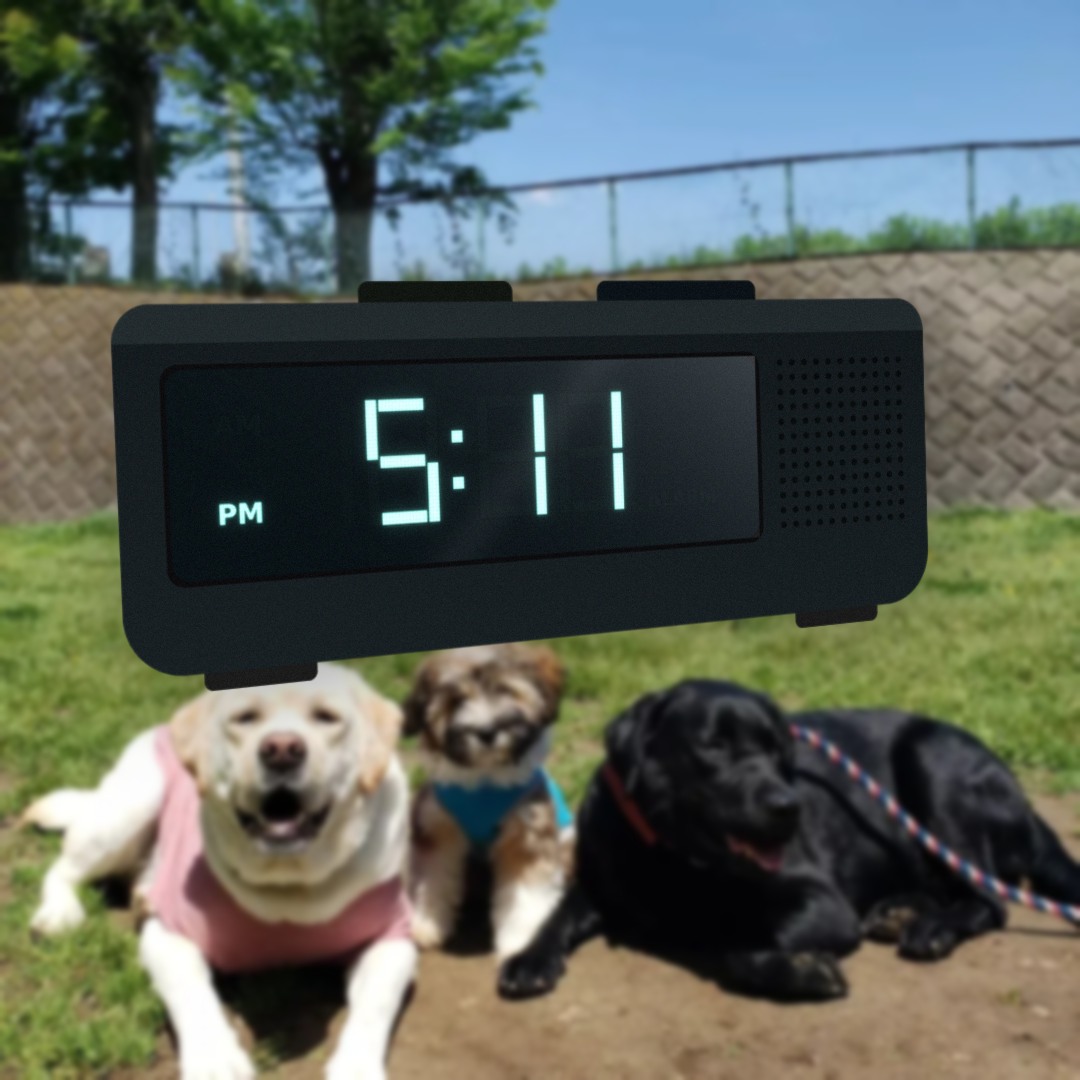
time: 5:11
